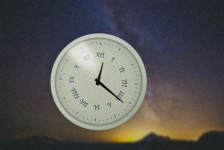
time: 12:21
